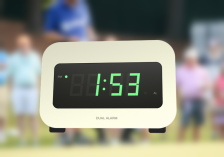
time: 1:53
